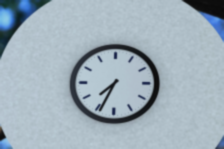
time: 7:34
